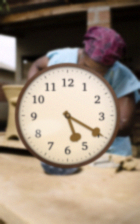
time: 5:20
